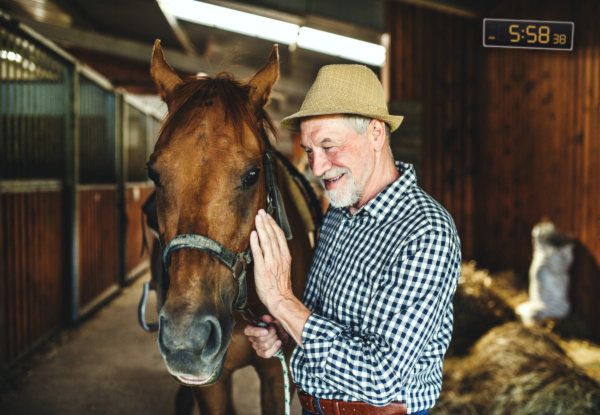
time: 5:58
